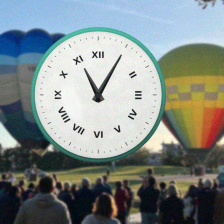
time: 11:05
